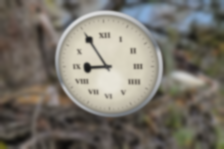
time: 8:55
